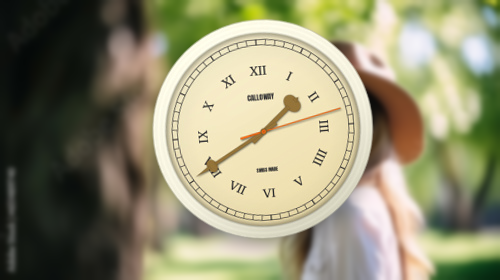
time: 1:40:13
